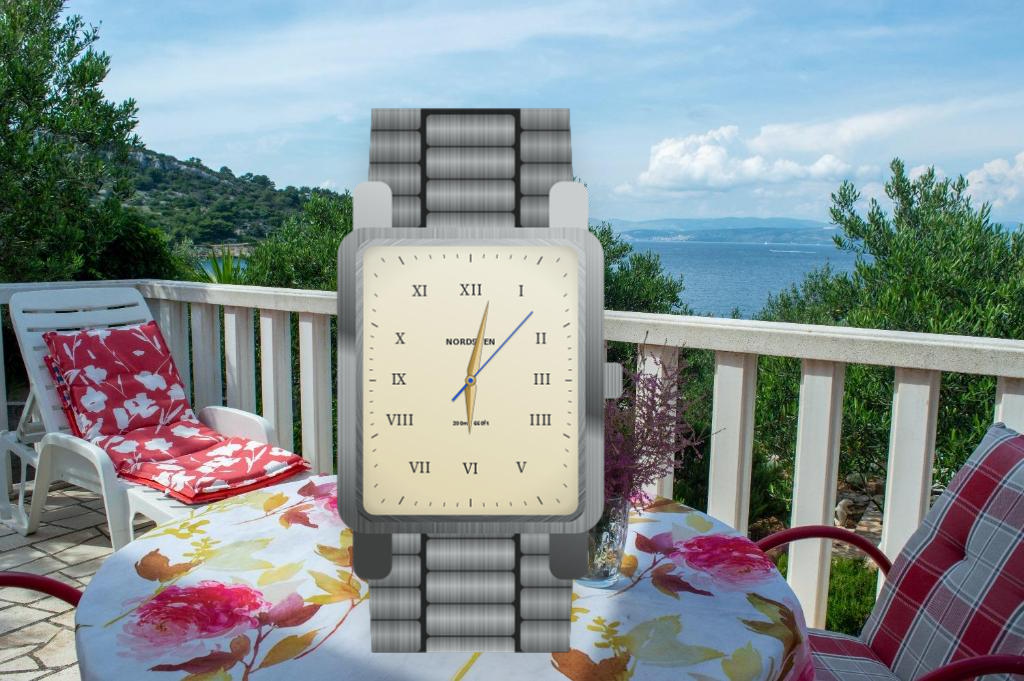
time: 6:02:07
